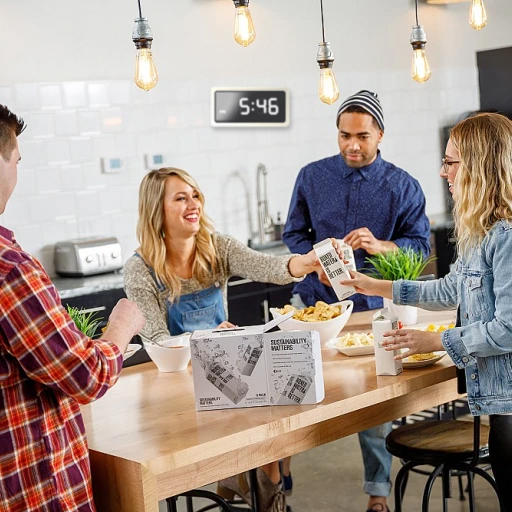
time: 5:46
